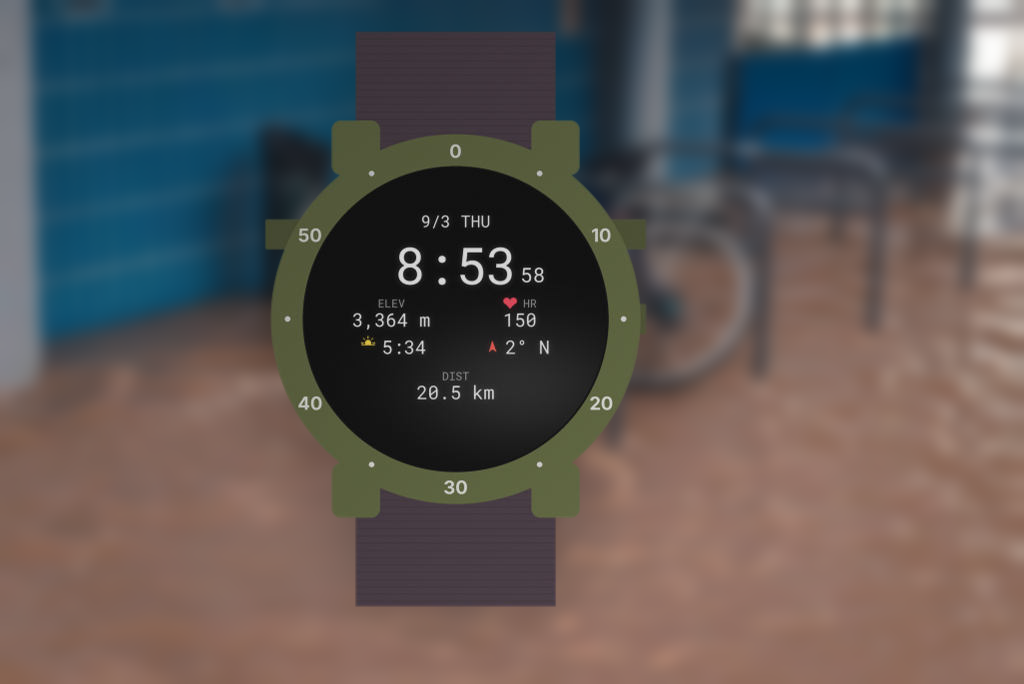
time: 8:53:58
